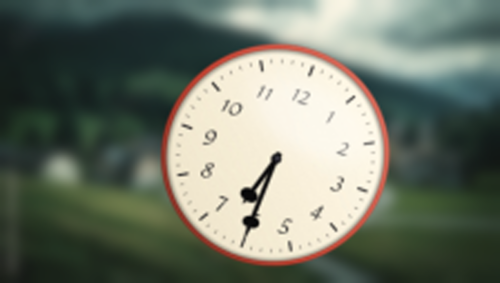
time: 6:30
